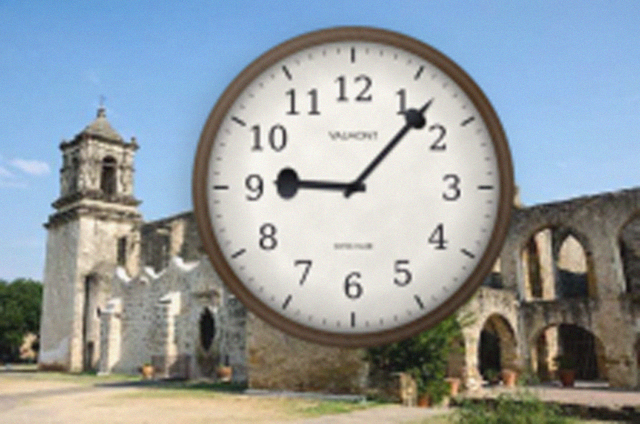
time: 9:07
